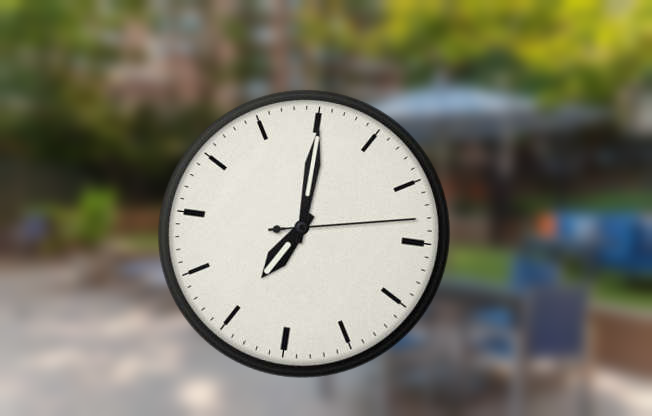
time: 7:00:13
